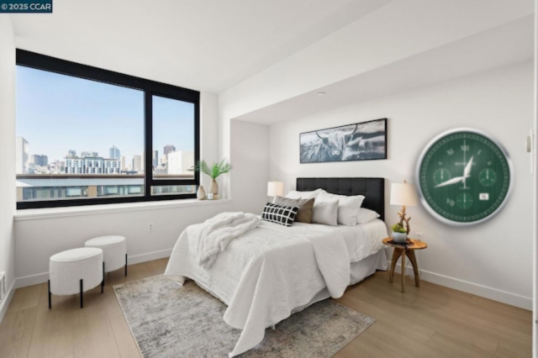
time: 12:42
